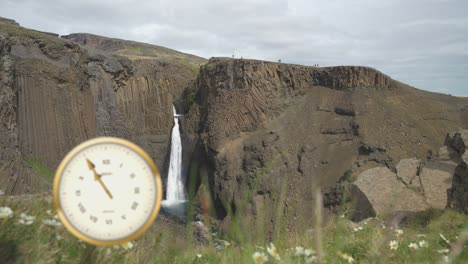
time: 10:55
